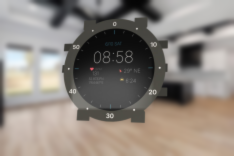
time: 8:58
